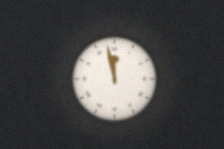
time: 11:58
